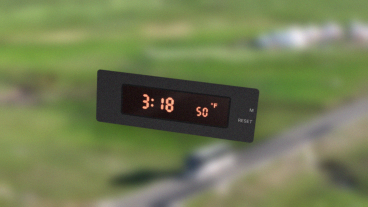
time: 3:18
